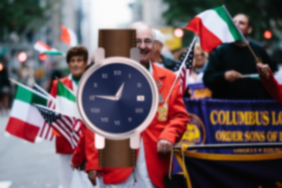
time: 12:46
